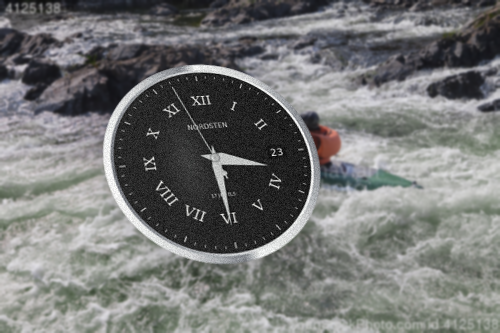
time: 3:29:57
